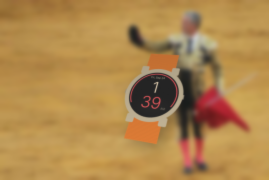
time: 1:39
